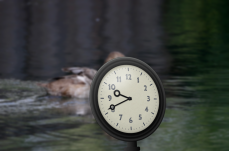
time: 9:41
